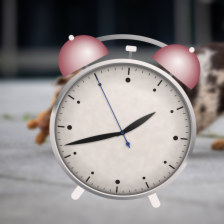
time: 1:41:55
